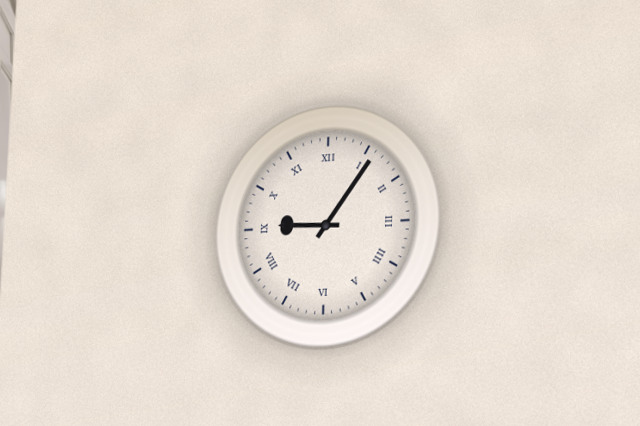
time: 9:06
